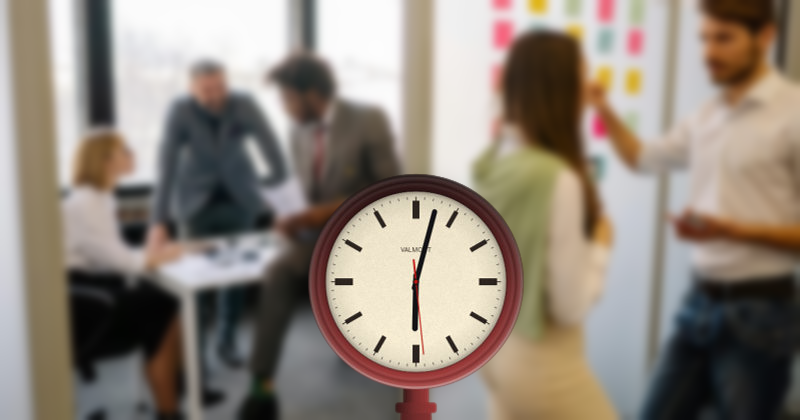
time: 6:02:29
